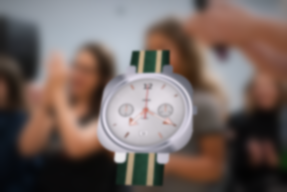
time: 7:20
